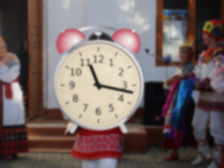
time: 11:17
